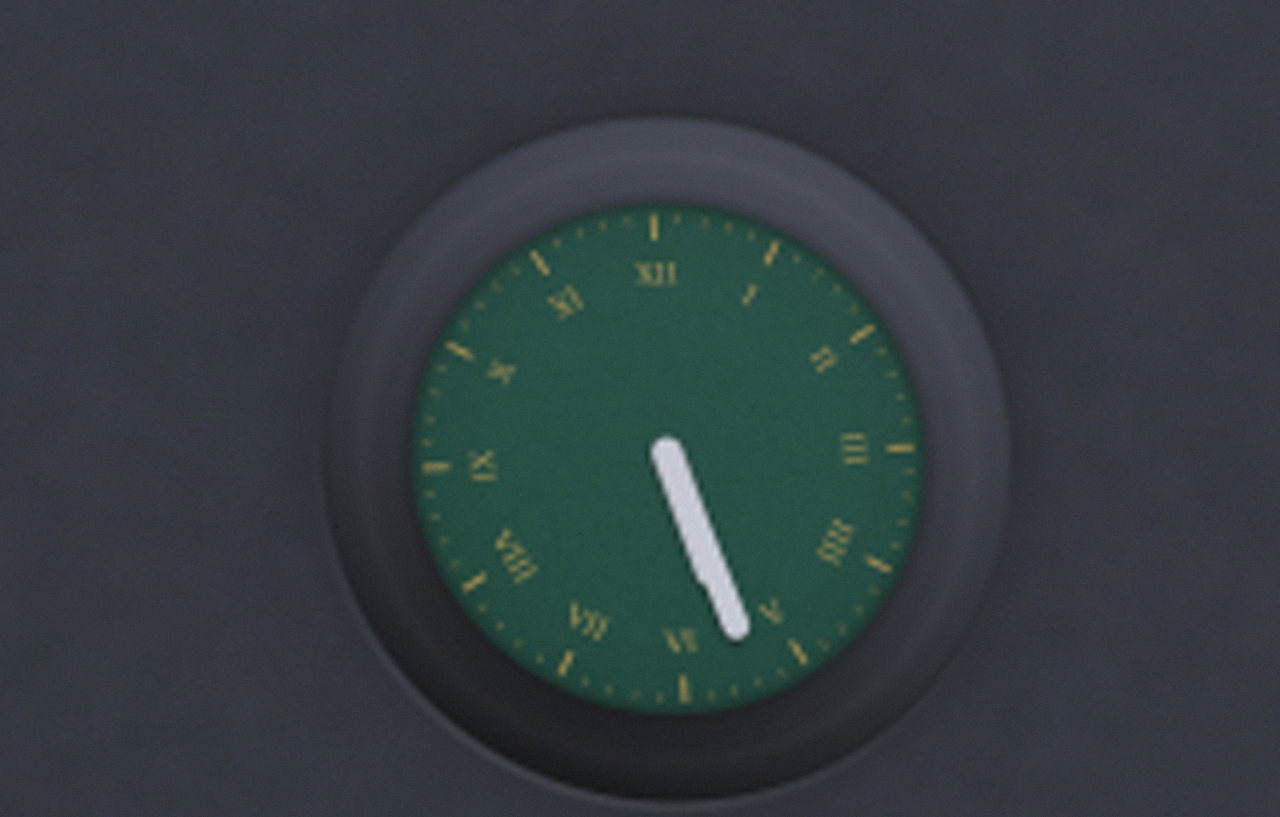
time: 5:27
